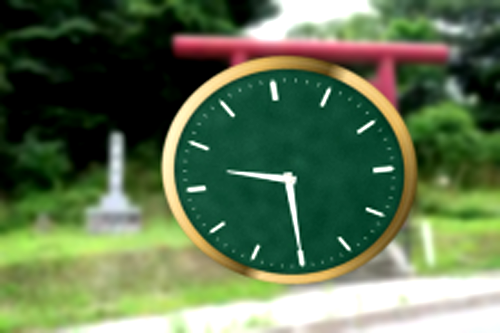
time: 9:30
